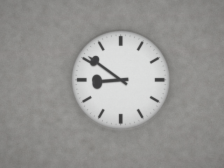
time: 8:51
